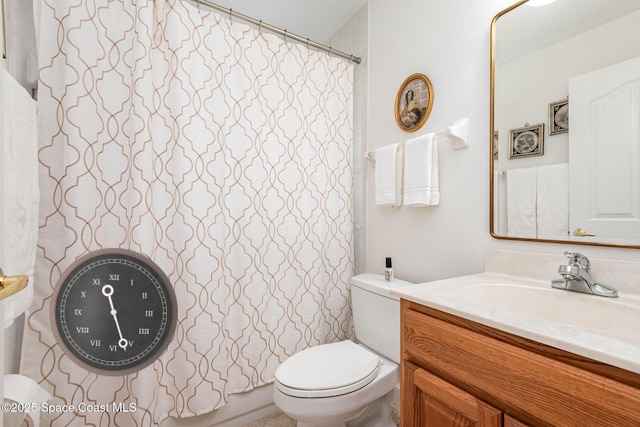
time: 11:27
